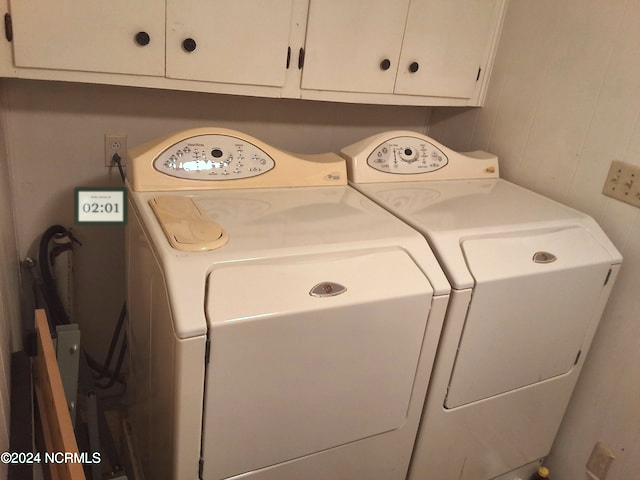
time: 2:01
